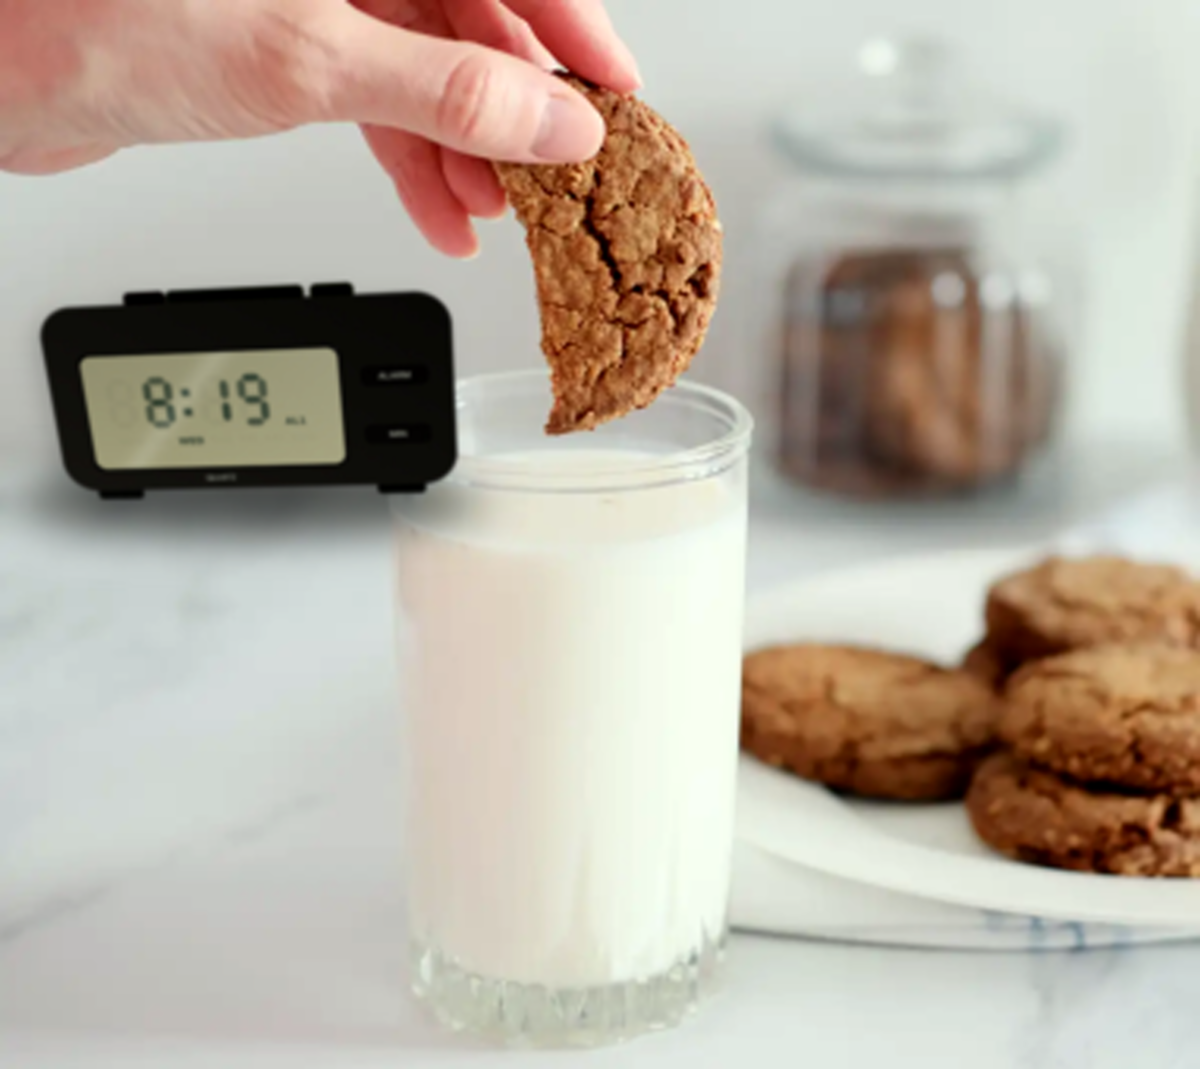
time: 8:19
